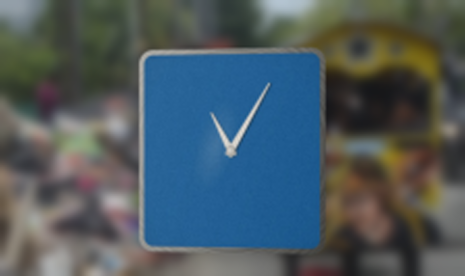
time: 11:05
